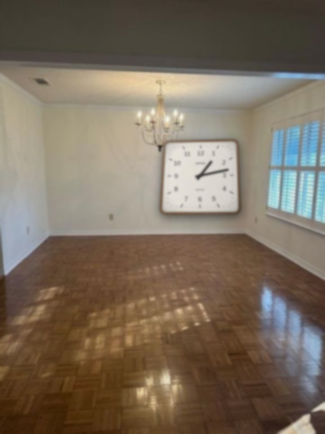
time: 1:13
